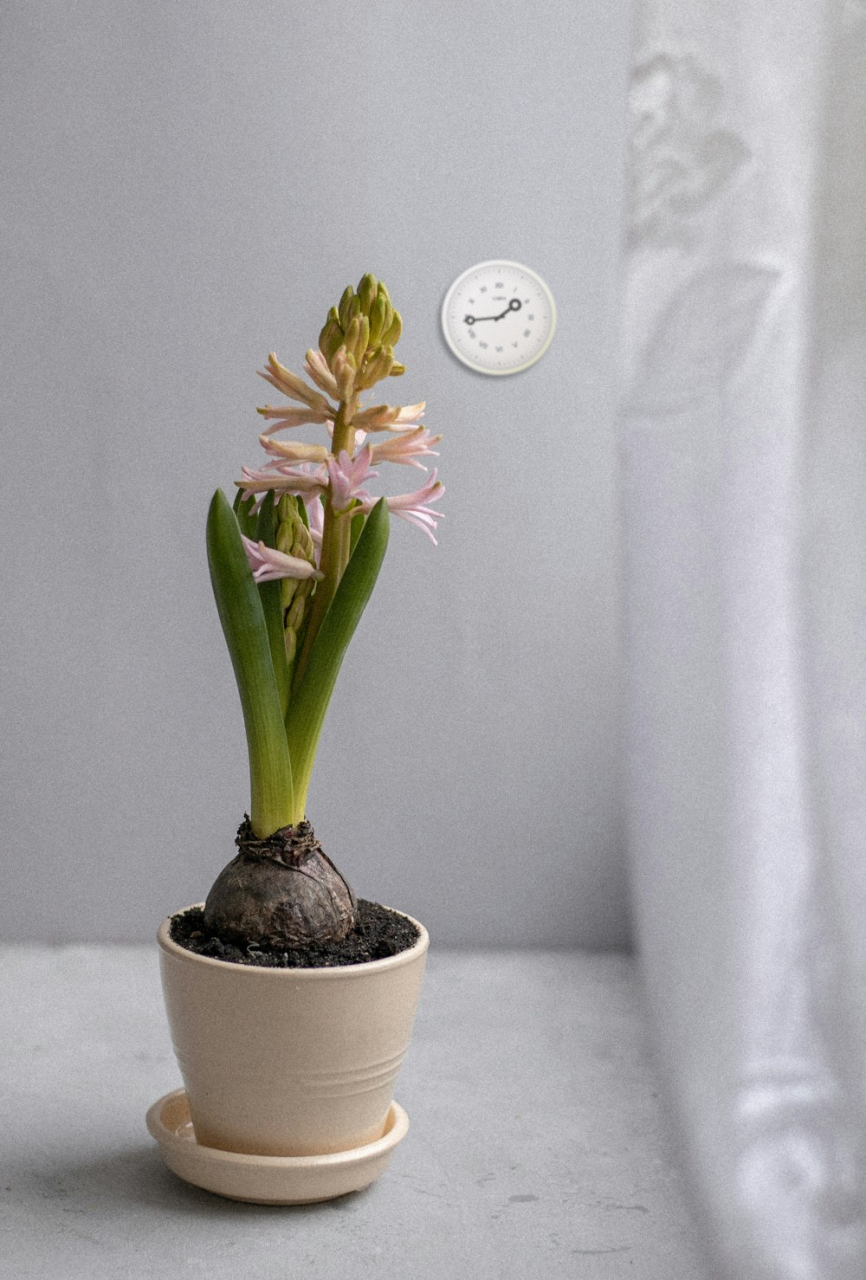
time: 1:44
